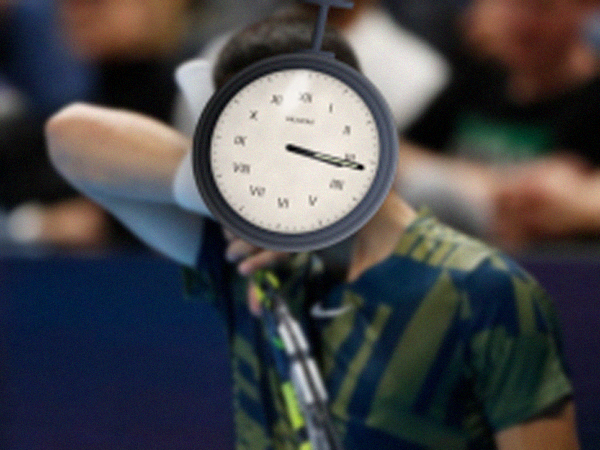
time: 3:16
